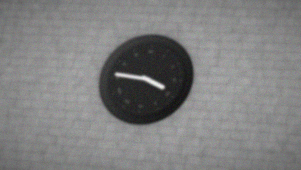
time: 3:46
